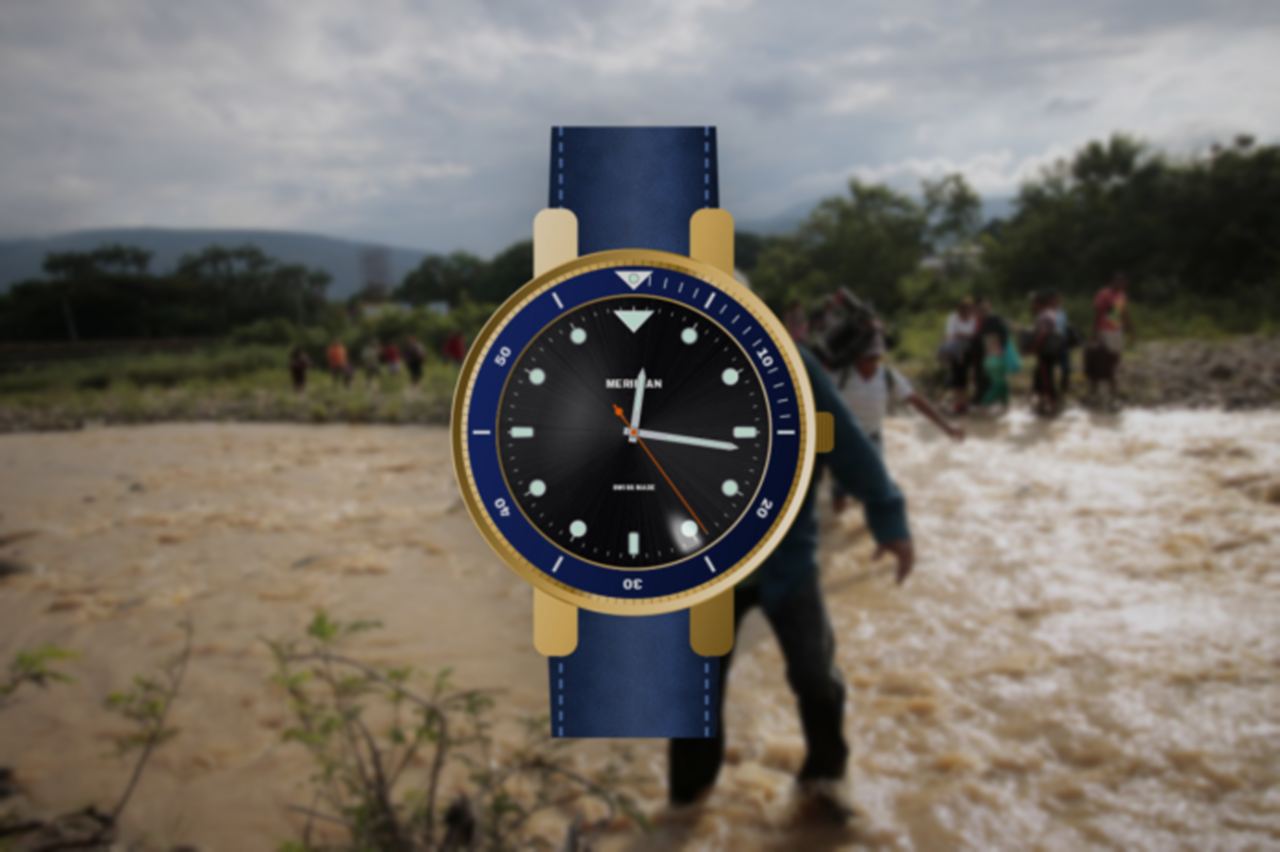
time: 12:16:24
